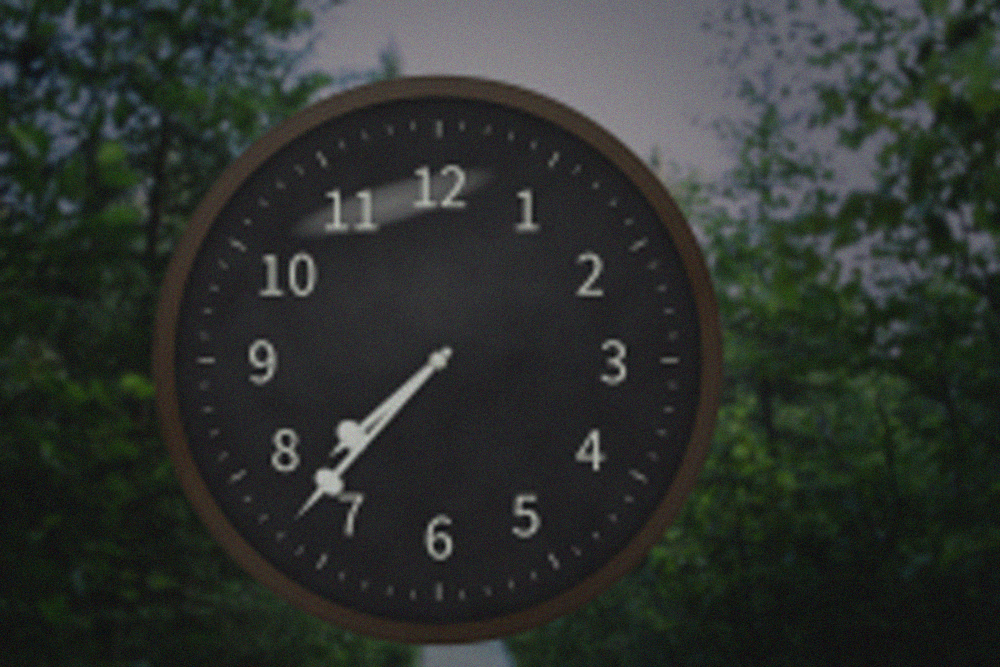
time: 7:37
